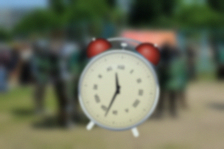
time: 11:33
